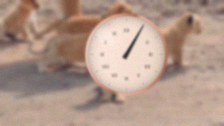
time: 1:05
